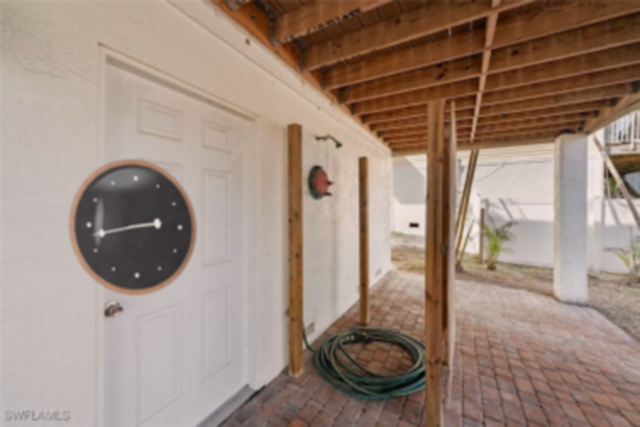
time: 2:43
